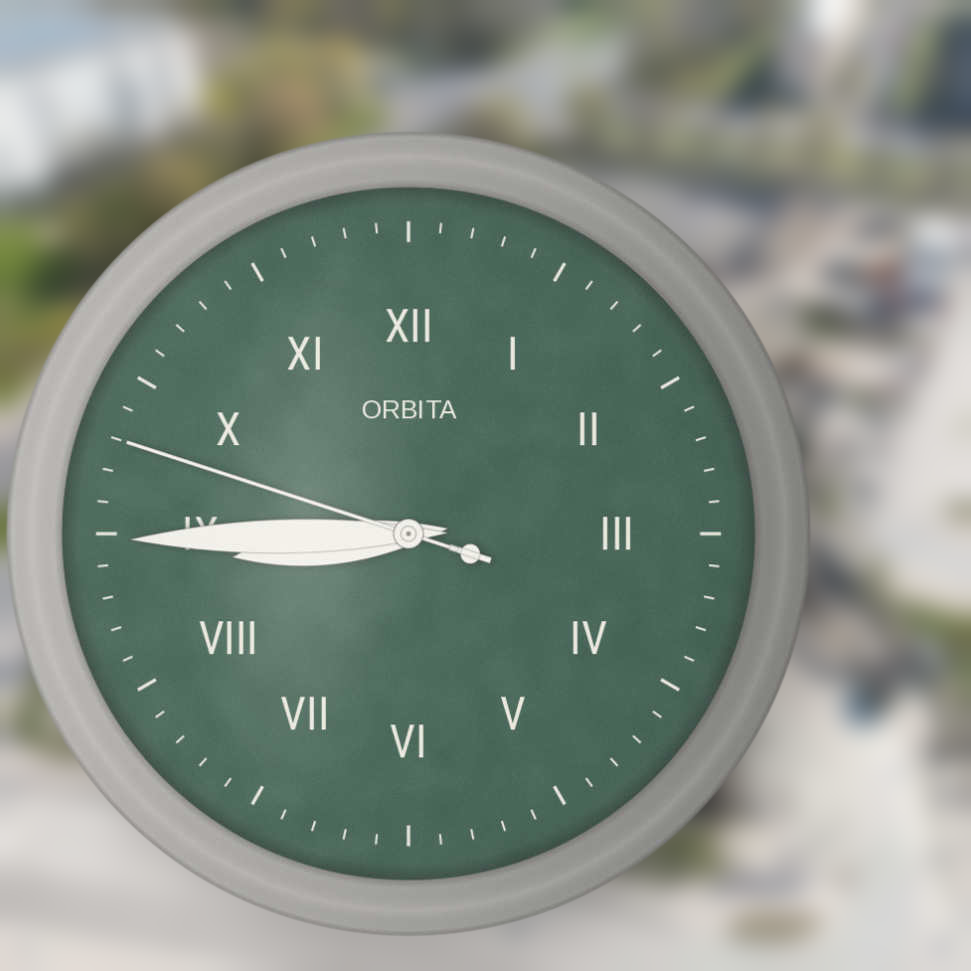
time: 8:44:48
